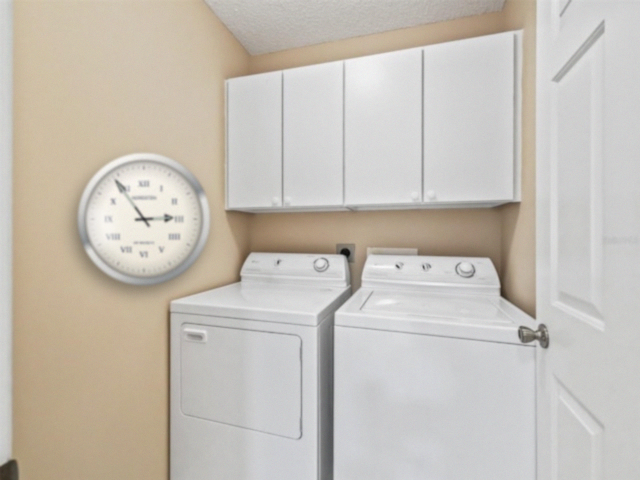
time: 2:54
